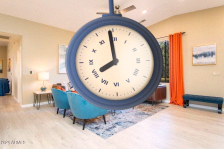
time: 7:59
